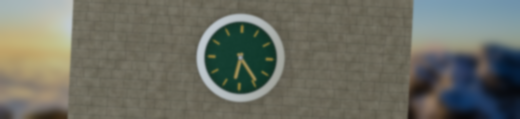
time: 6:24
